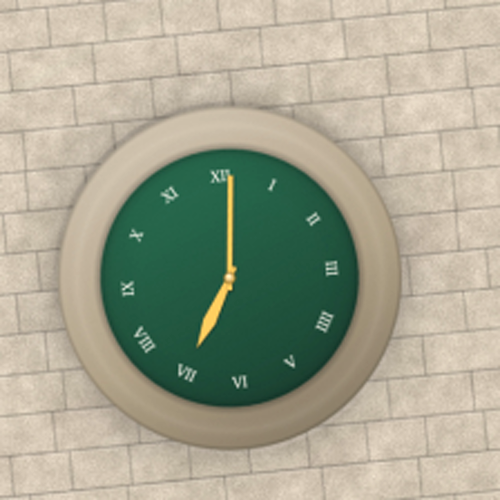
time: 7:01
